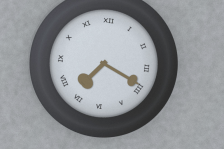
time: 7:19
